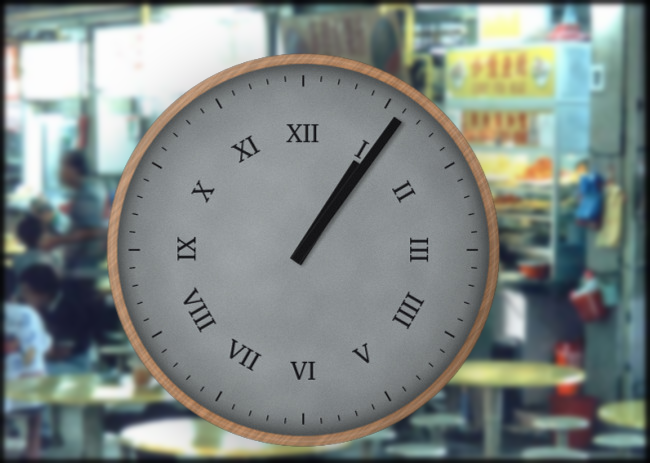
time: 1:06
